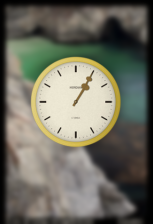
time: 1:05
